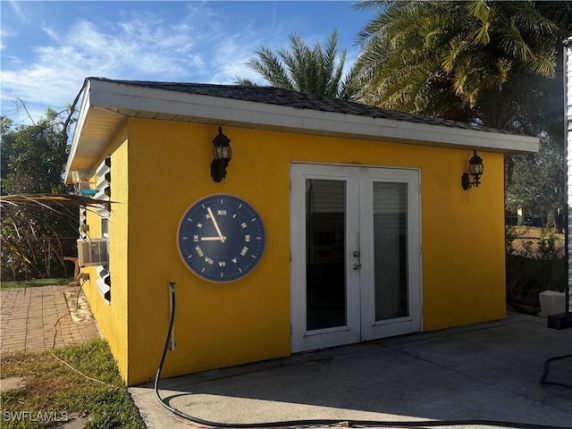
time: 8:56
